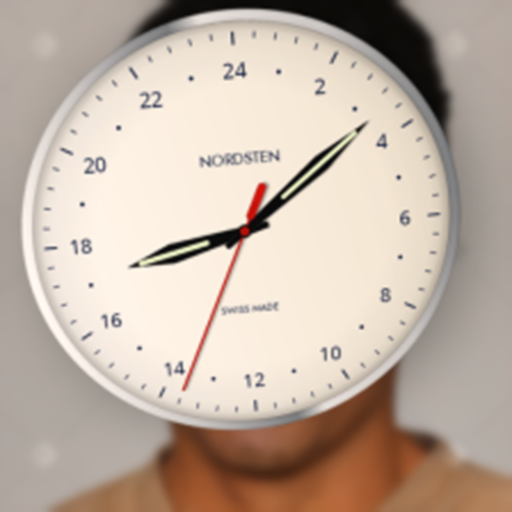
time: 17:08:34
